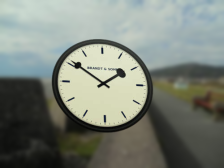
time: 1:51
